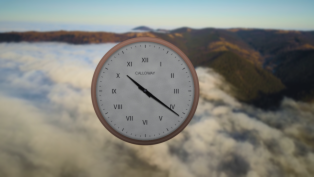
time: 10:21
